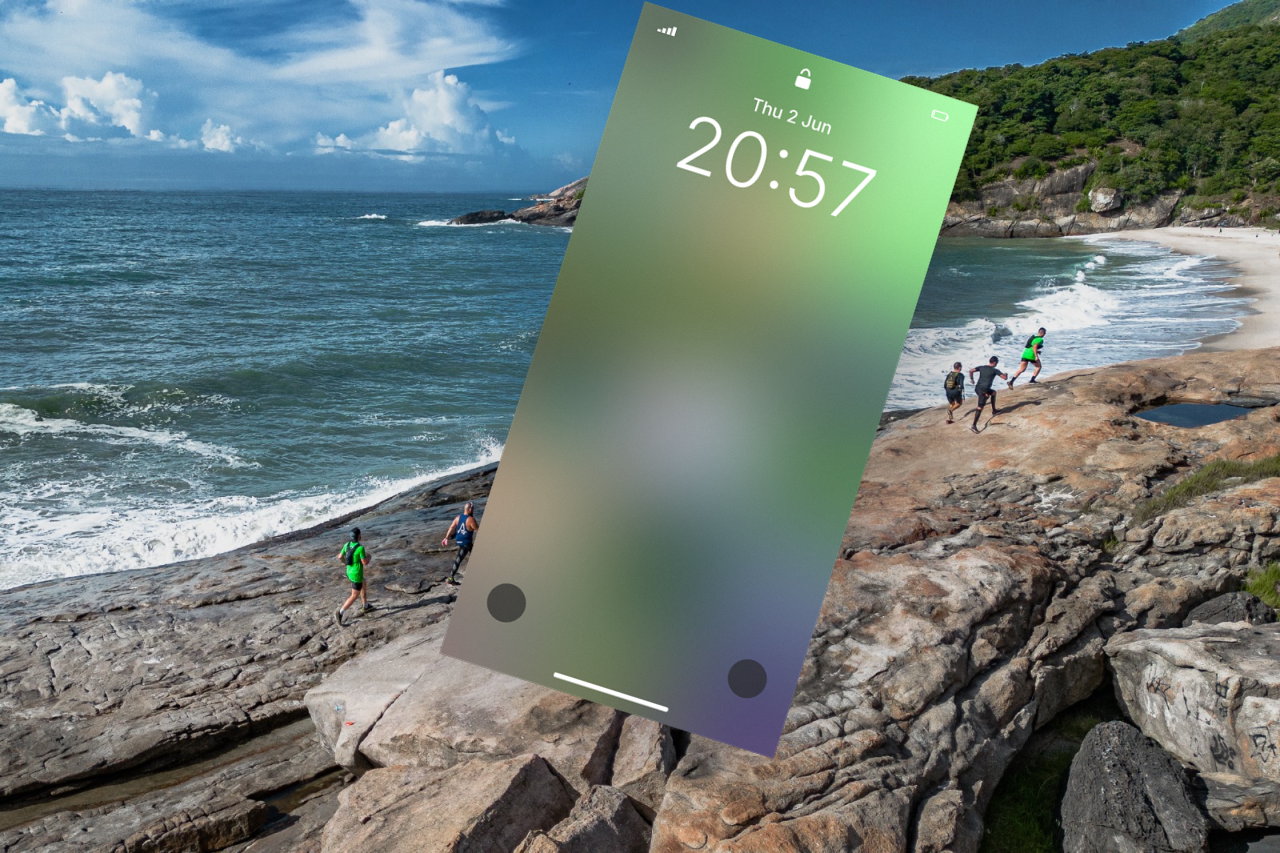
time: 20:57
